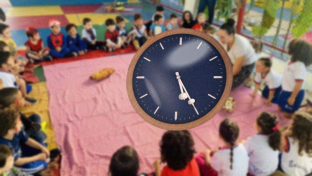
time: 5:25
